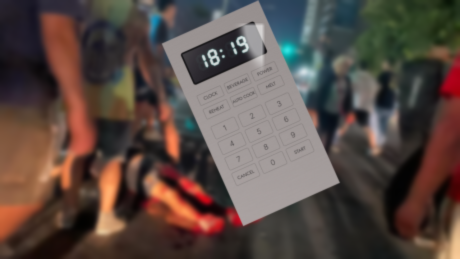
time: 18:19
